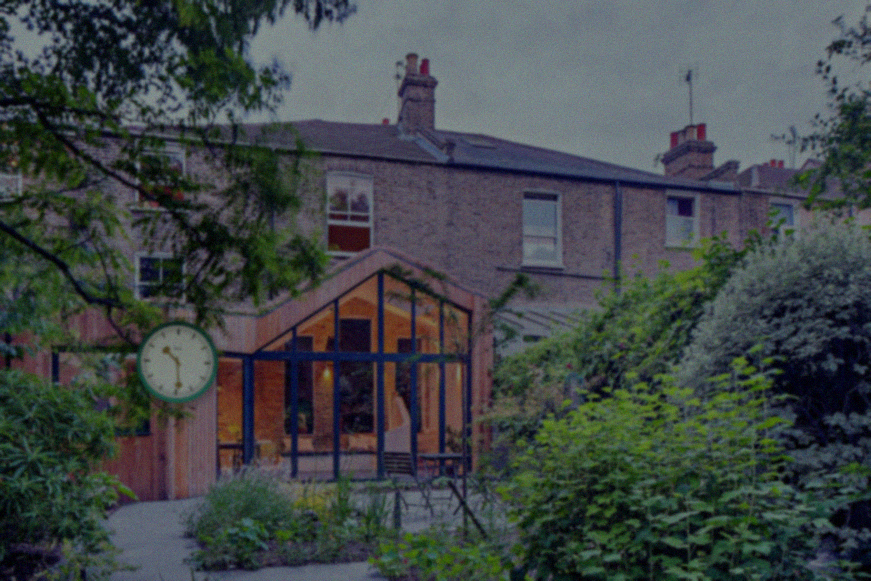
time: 10:29
